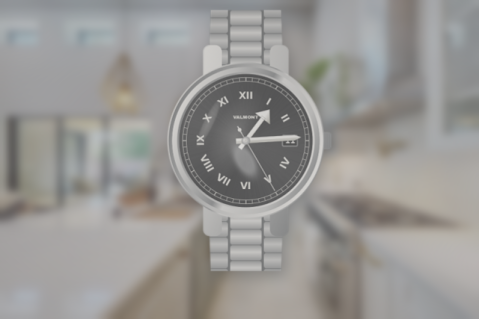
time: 1:14:25
